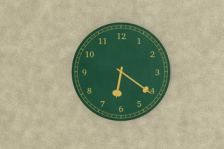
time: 6:21
